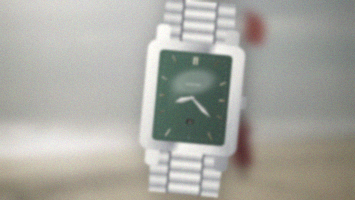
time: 8:22
